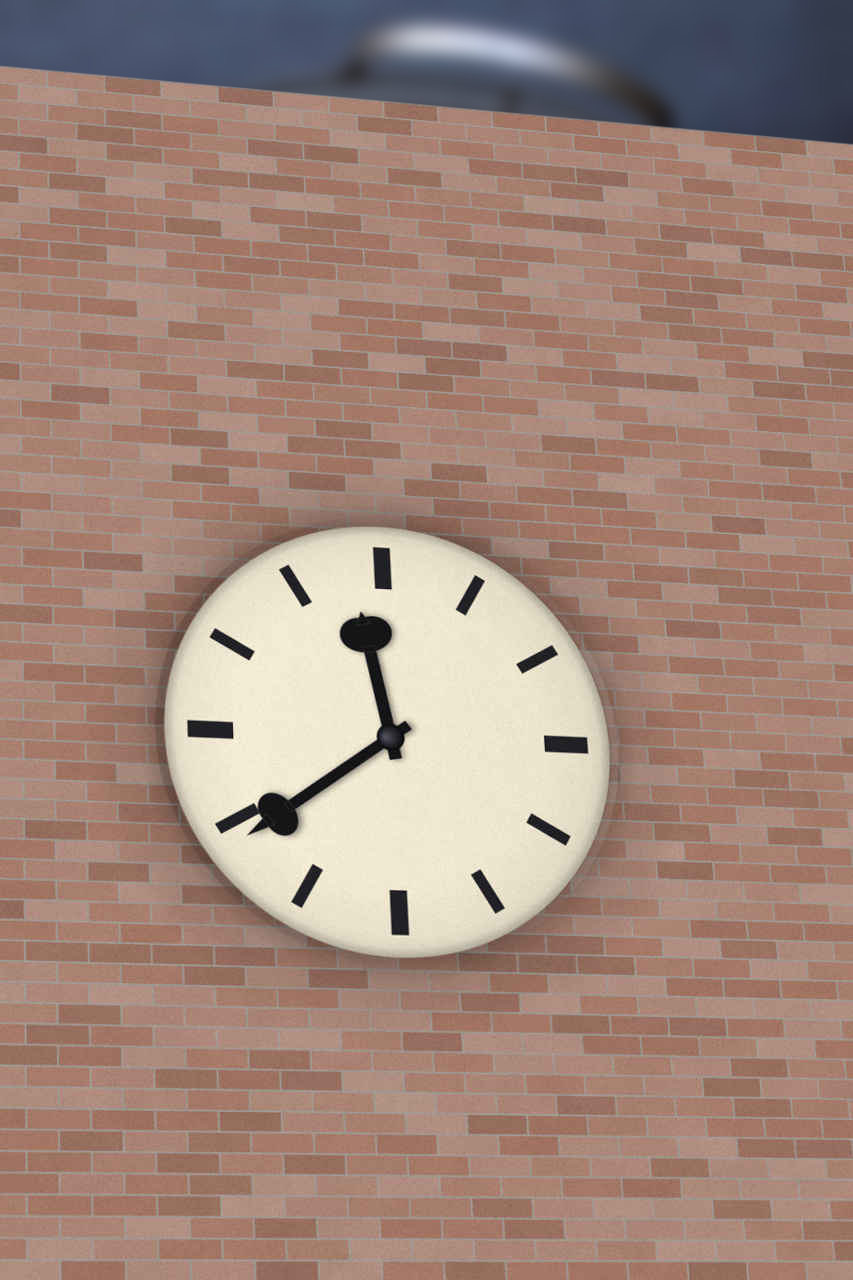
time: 11:39
